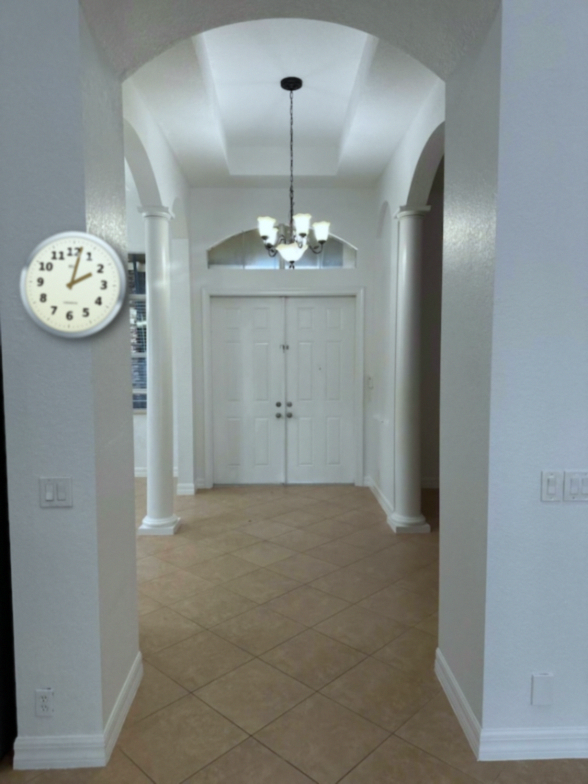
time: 2:02
